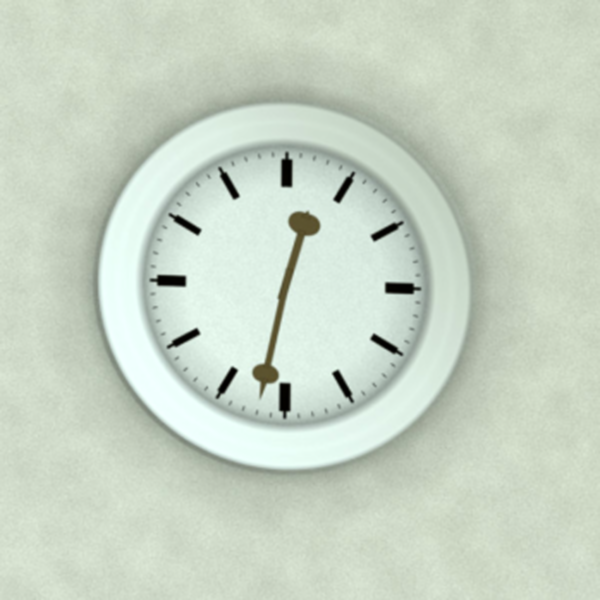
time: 12:32
